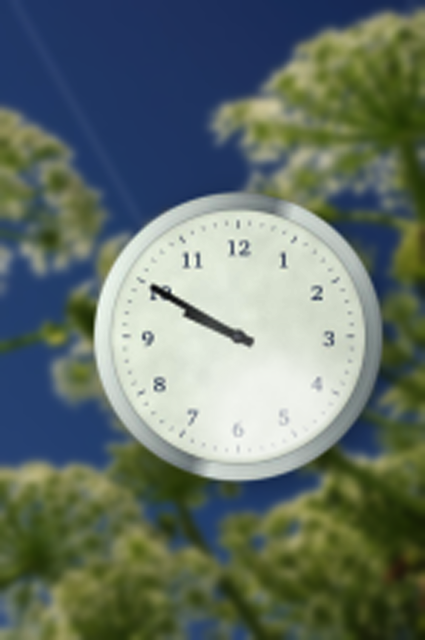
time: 9:50
